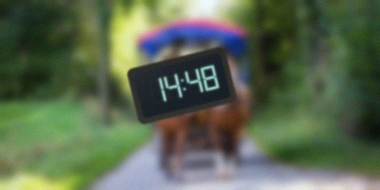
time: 14:48
